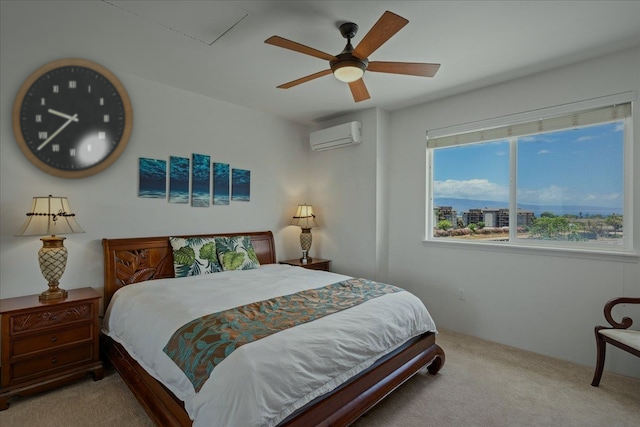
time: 9:38
